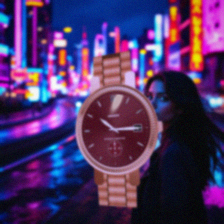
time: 10:15
